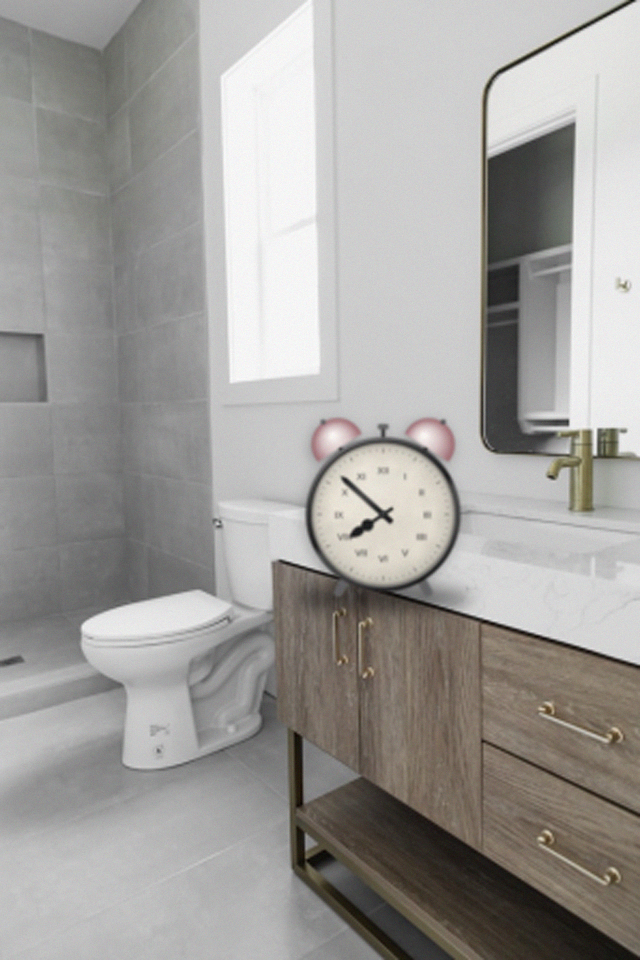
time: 7:52
